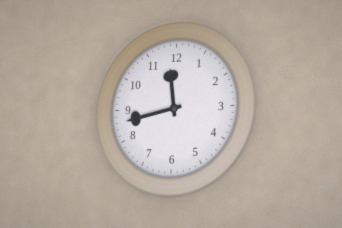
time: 11:43
